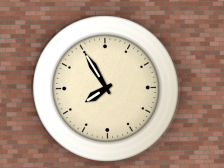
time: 7:55
